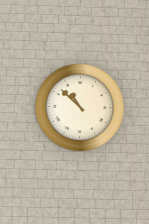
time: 10:52
